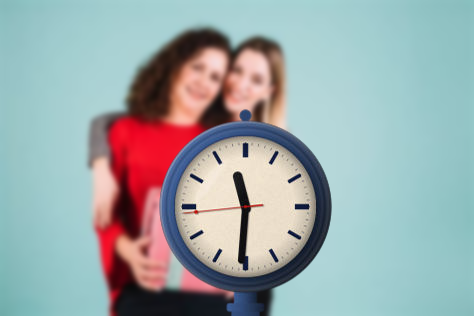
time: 11:30:44
